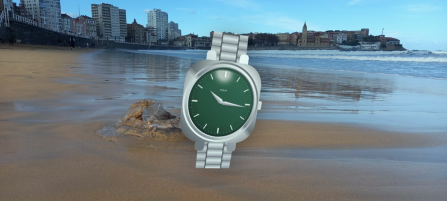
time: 10:16
